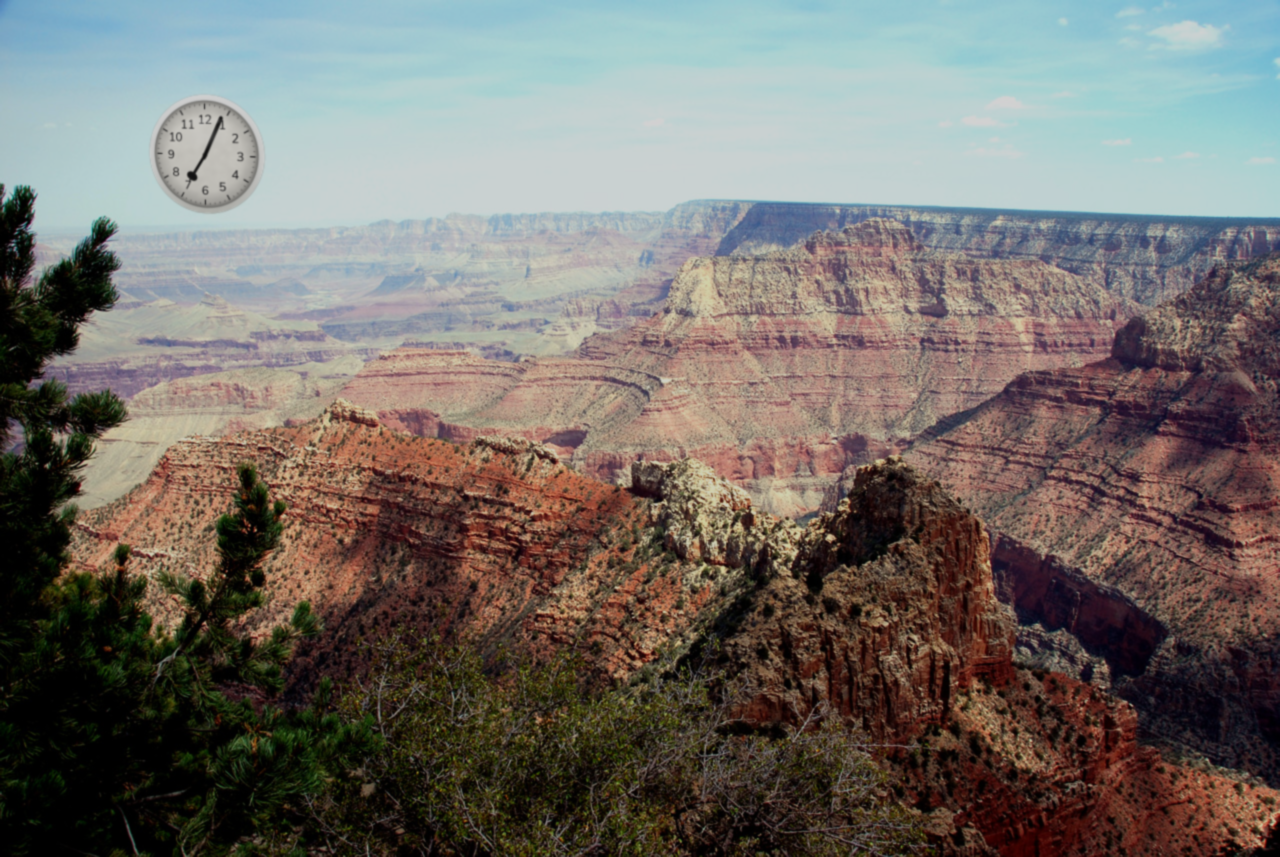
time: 7:04
